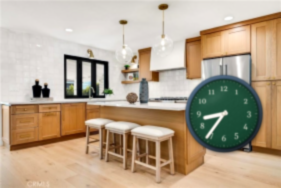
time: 8:36
